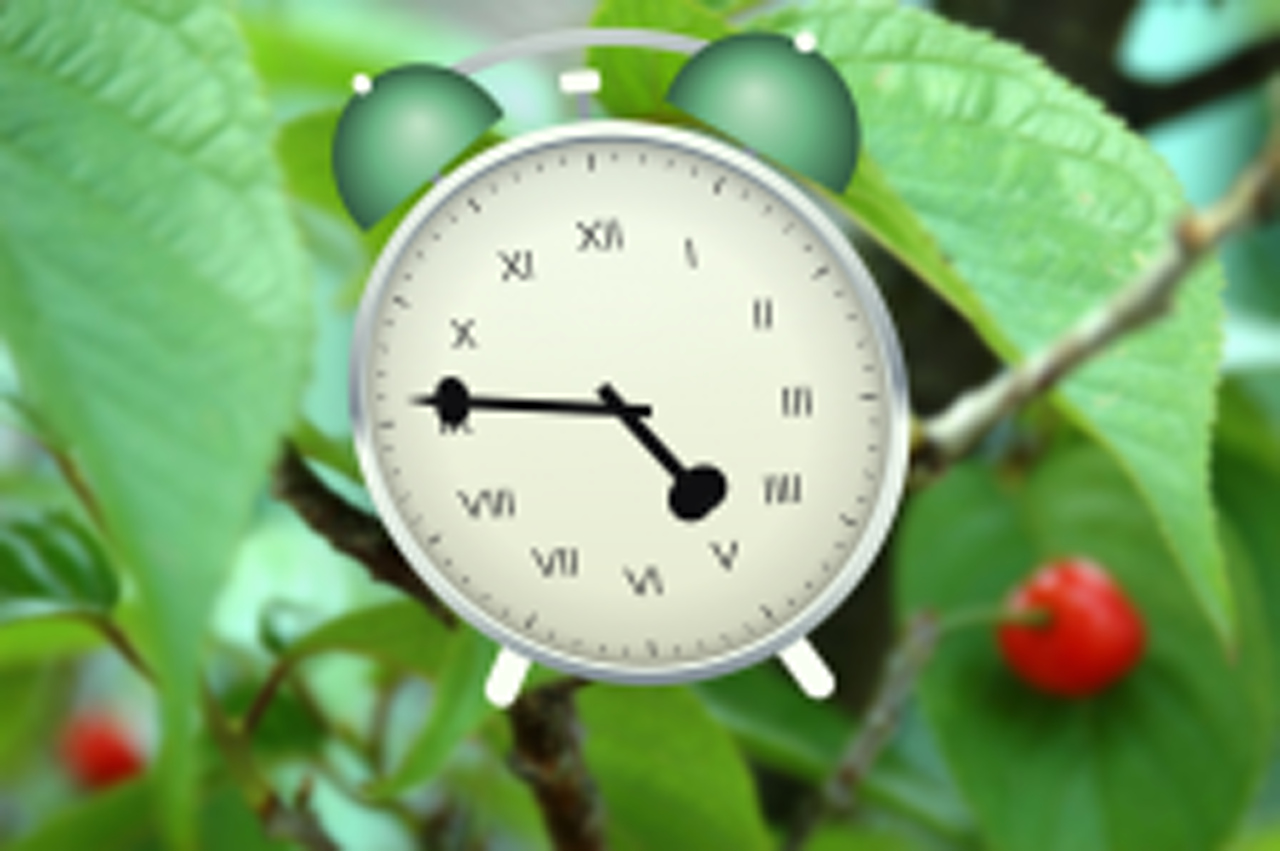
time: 4:46
